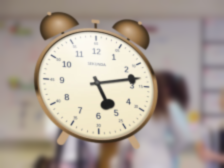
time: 5:13
